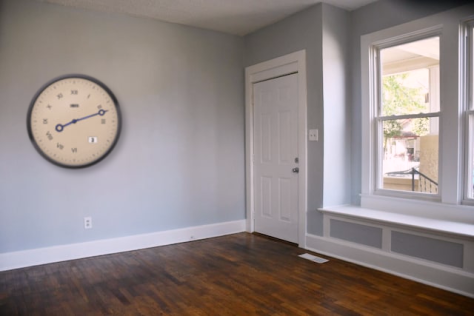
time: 8:12
